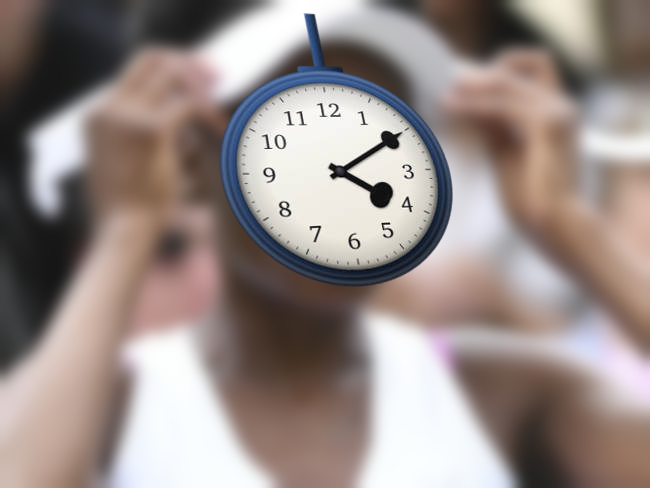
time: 4:10
